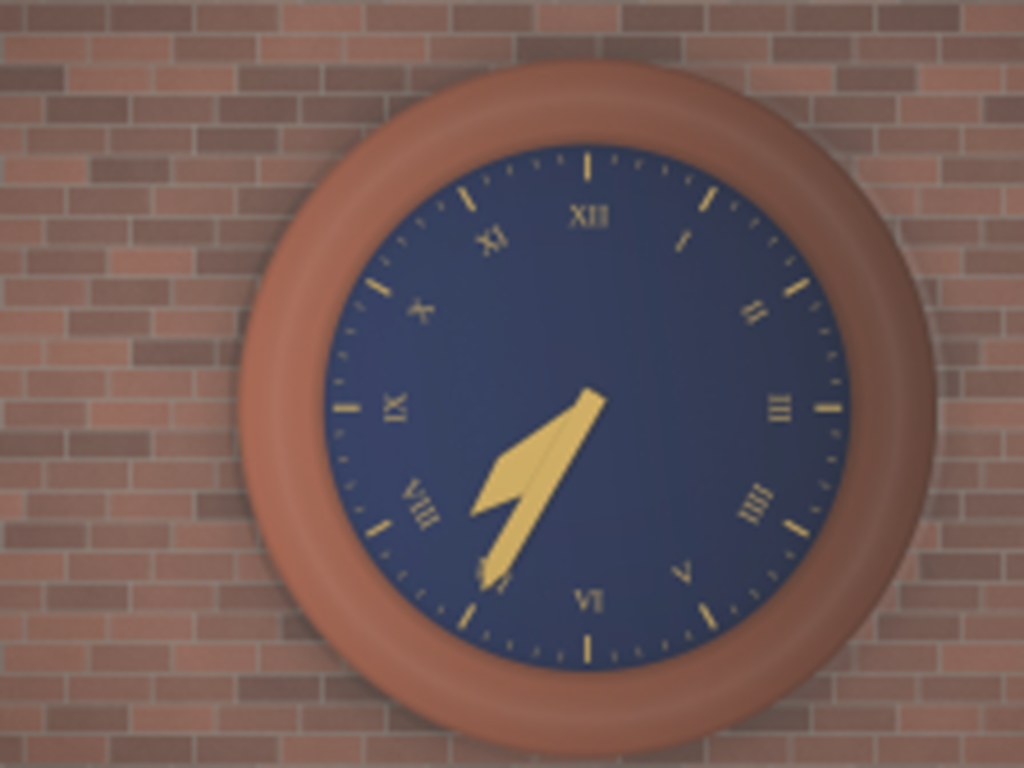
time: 7:35
